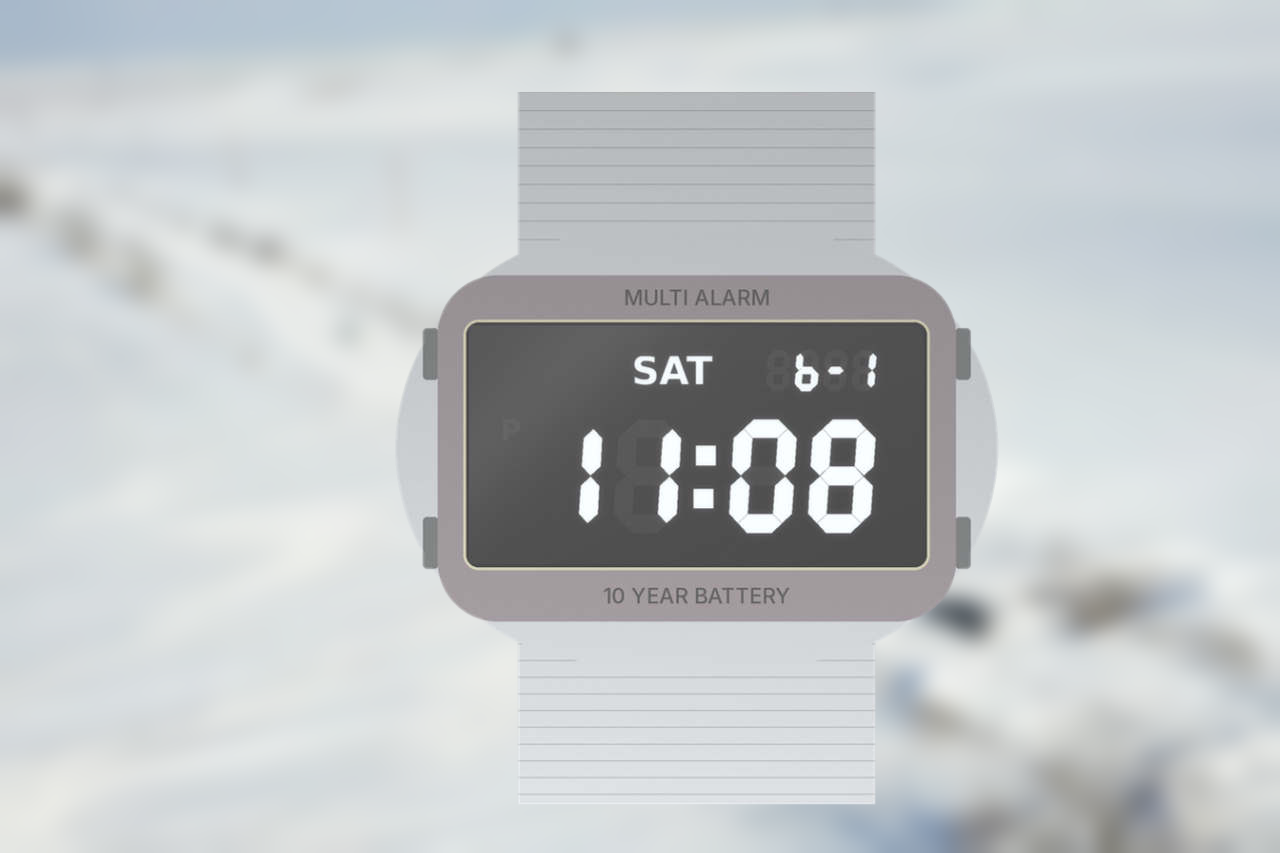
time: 11:08
